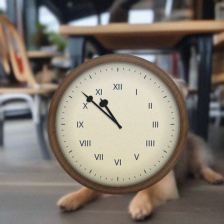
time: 10:52
